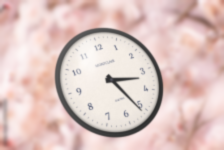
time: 3:26
